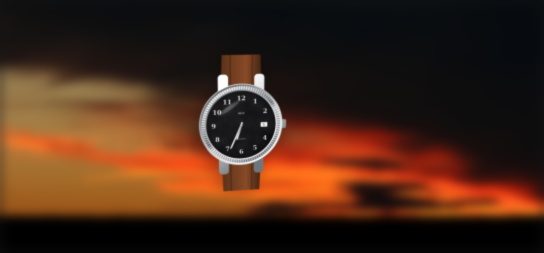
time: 6:34
